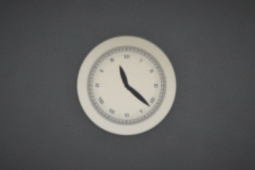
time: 11:22
